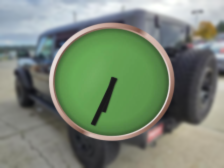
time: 6:34
